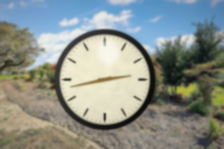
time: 2:43
